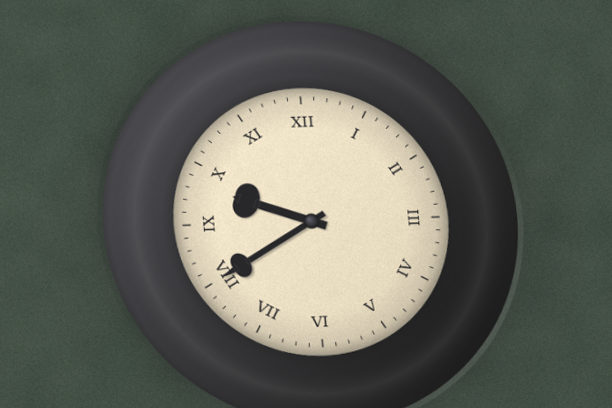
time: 9:40
